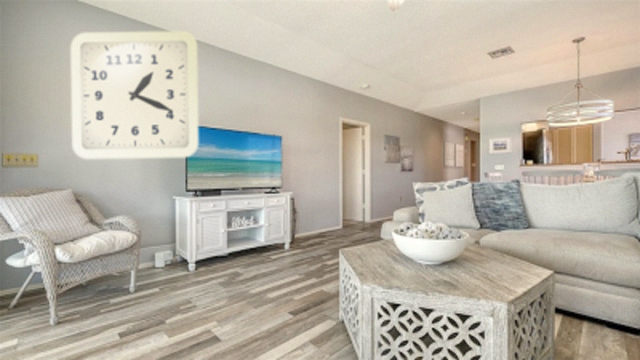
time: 1:19
